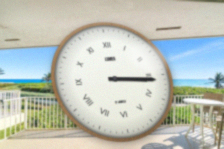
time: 3:16
